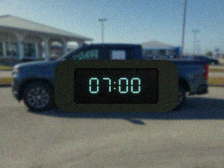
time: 7:00
